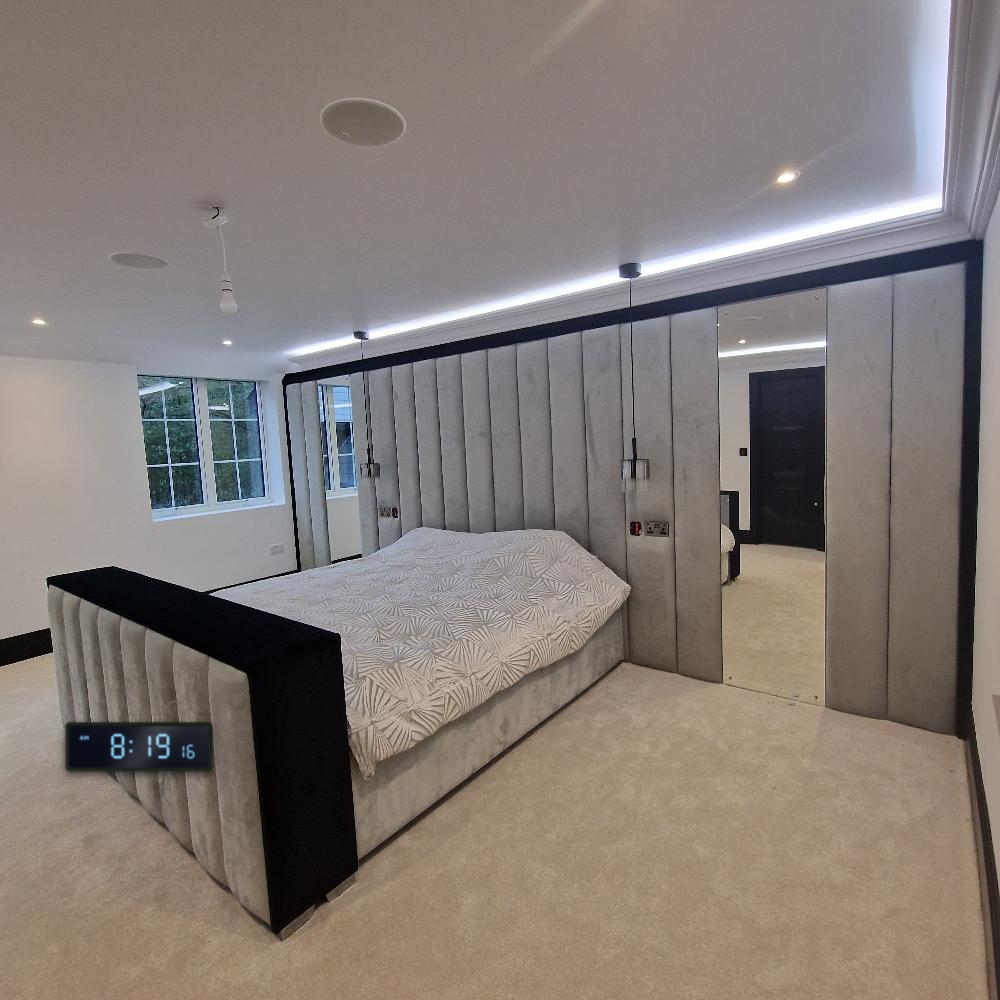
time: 8:19:16
